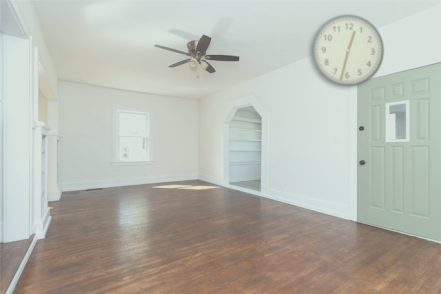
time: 12:32
